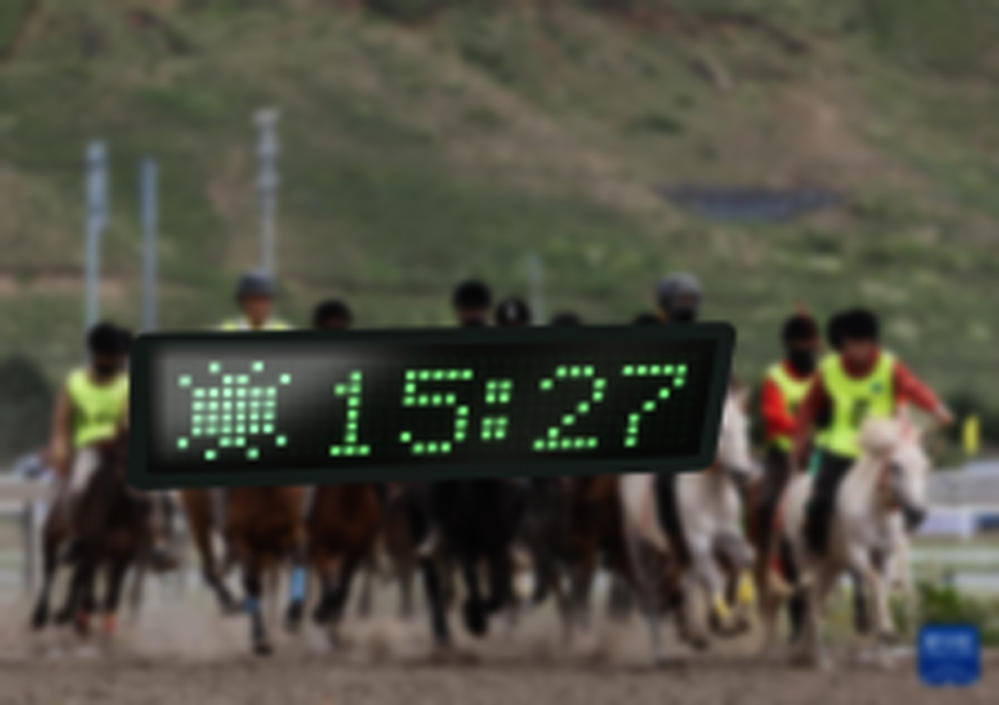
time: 15:27
